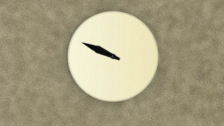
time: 9:49
